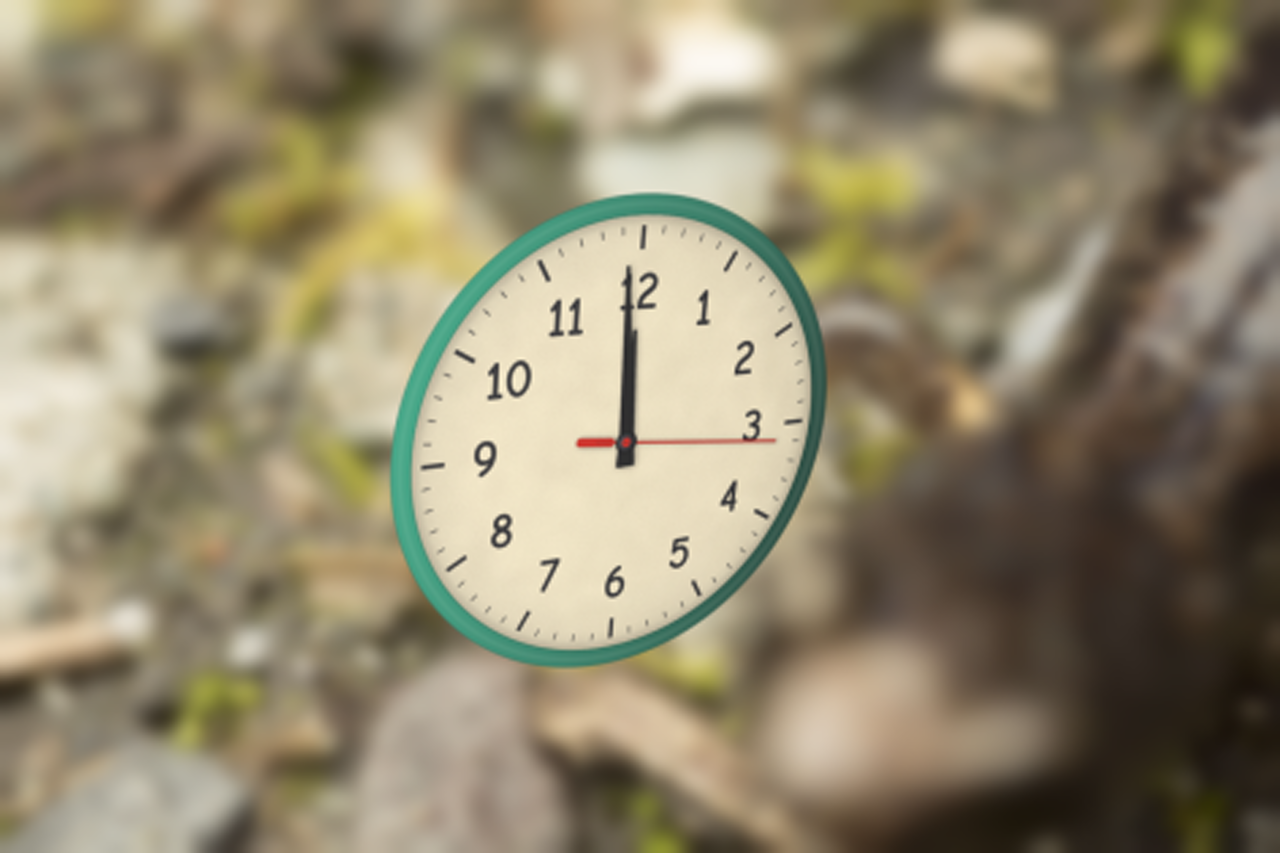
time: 11:59:16
